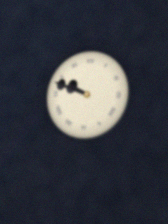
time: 9:48
